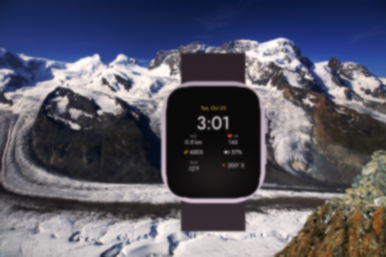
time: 3:01
